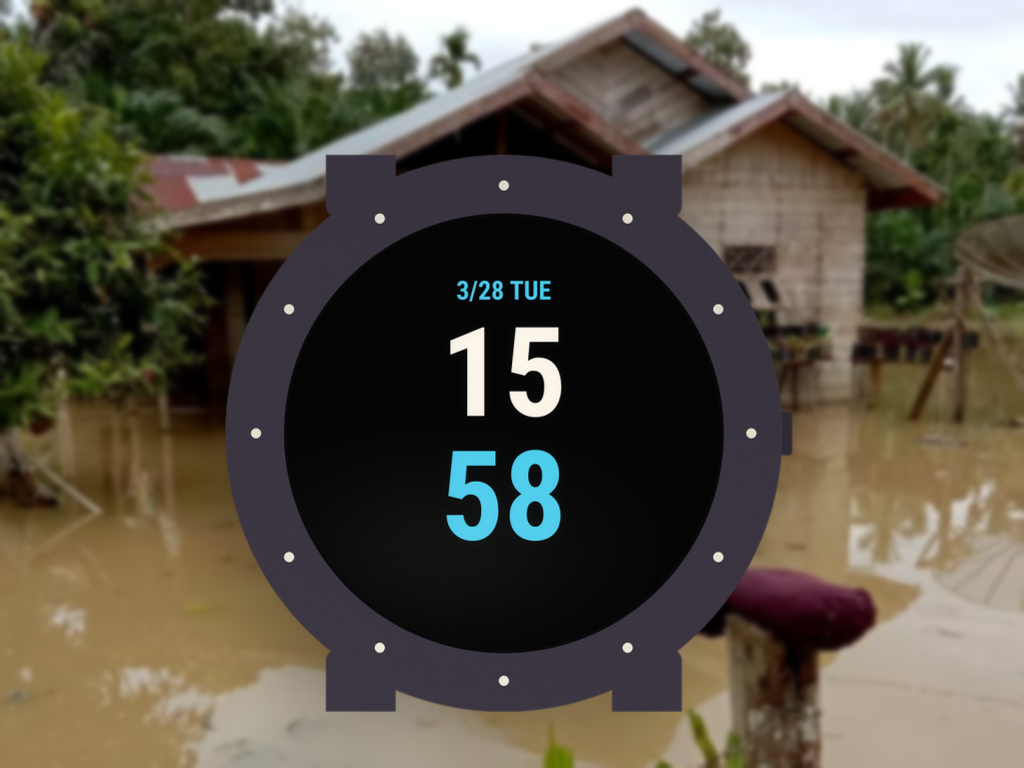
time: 15:58
